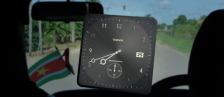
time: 7:41
